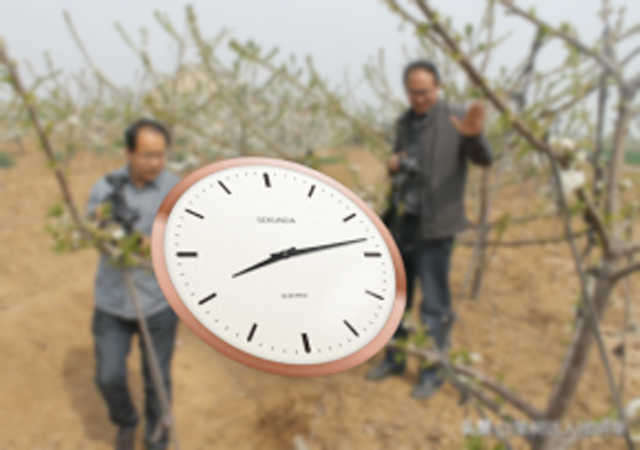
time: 8:13
